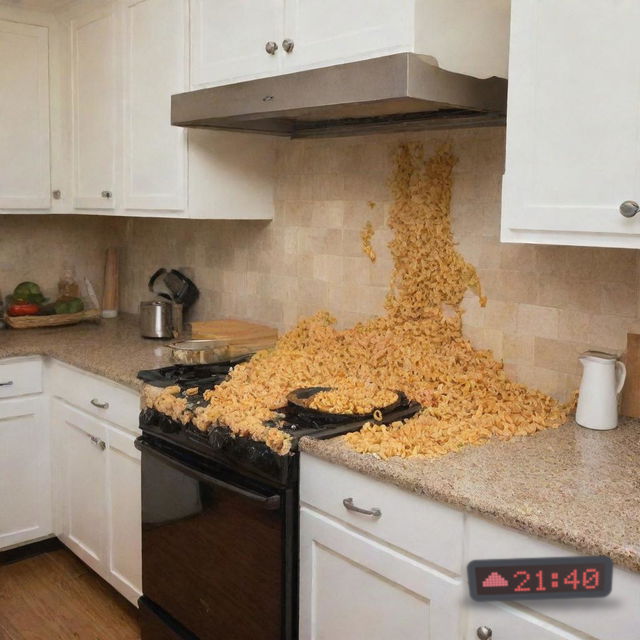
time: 21:40
